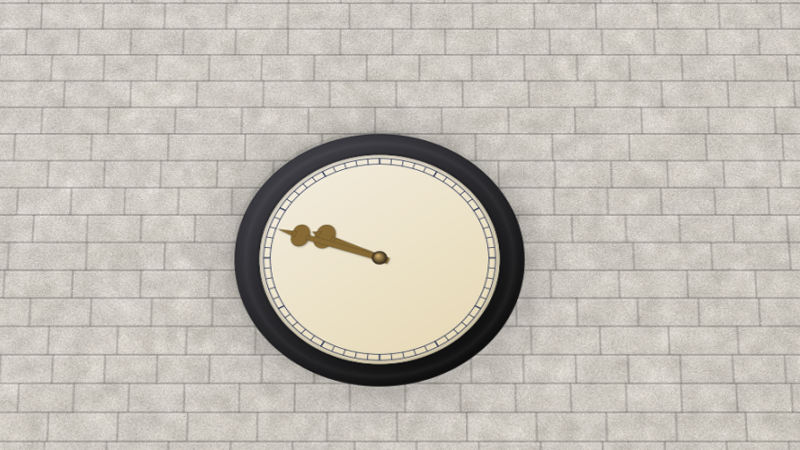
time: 9:48
